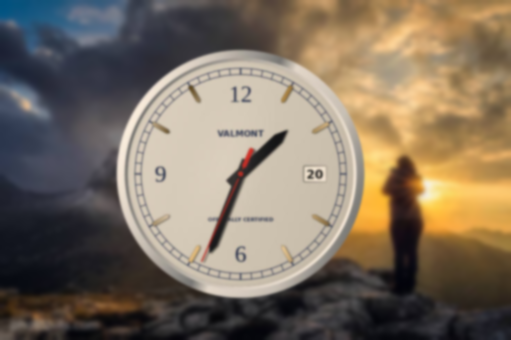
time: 1:33:34
